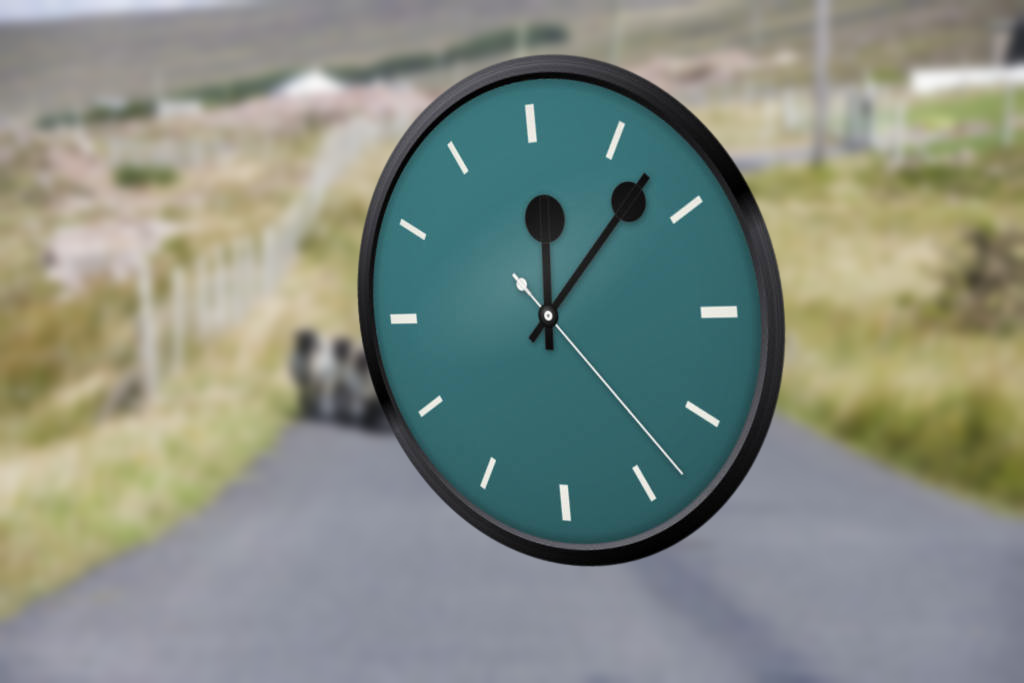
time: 12:07:23
